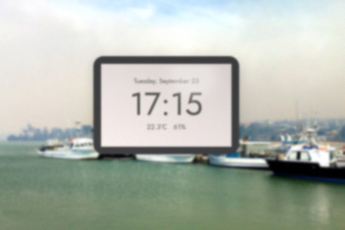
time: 17:15
